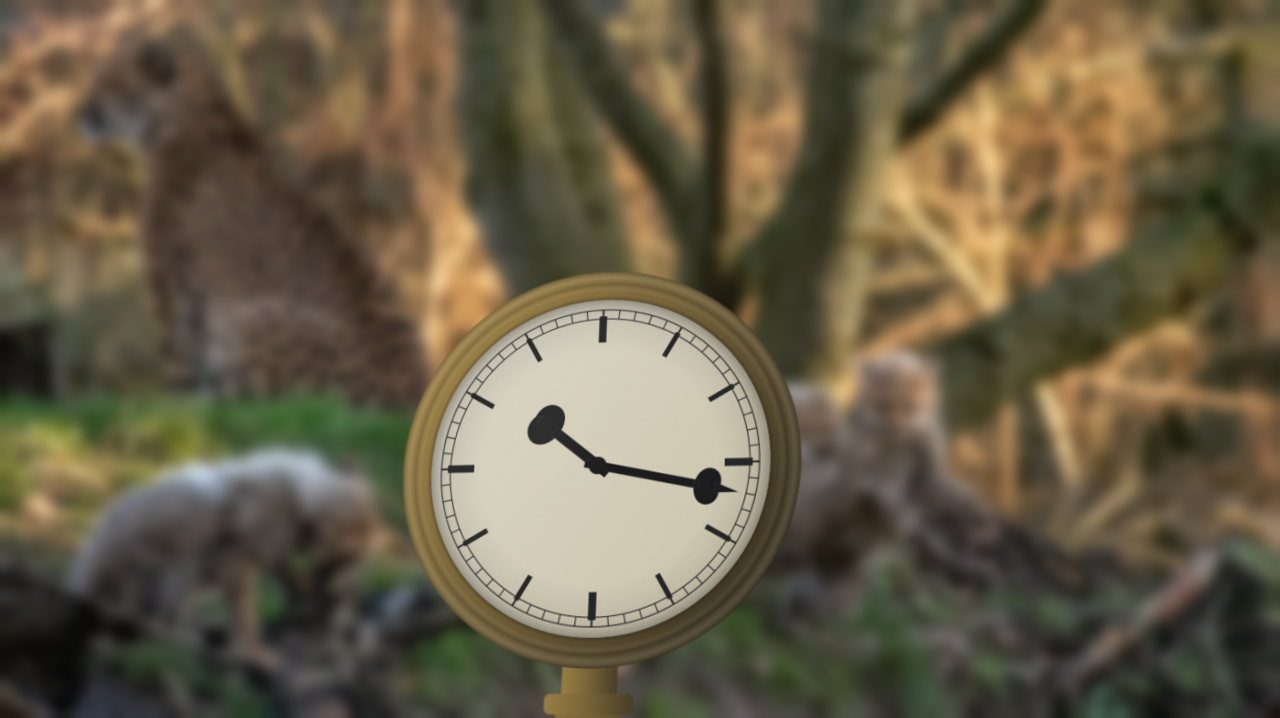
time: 10:17
